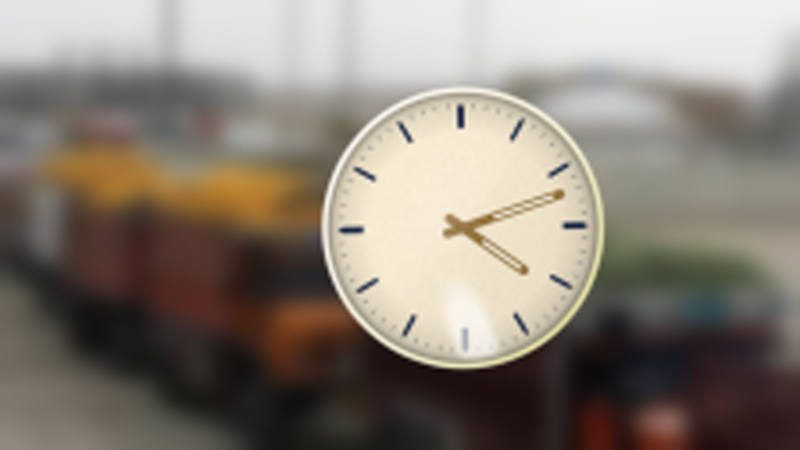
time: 4:12
